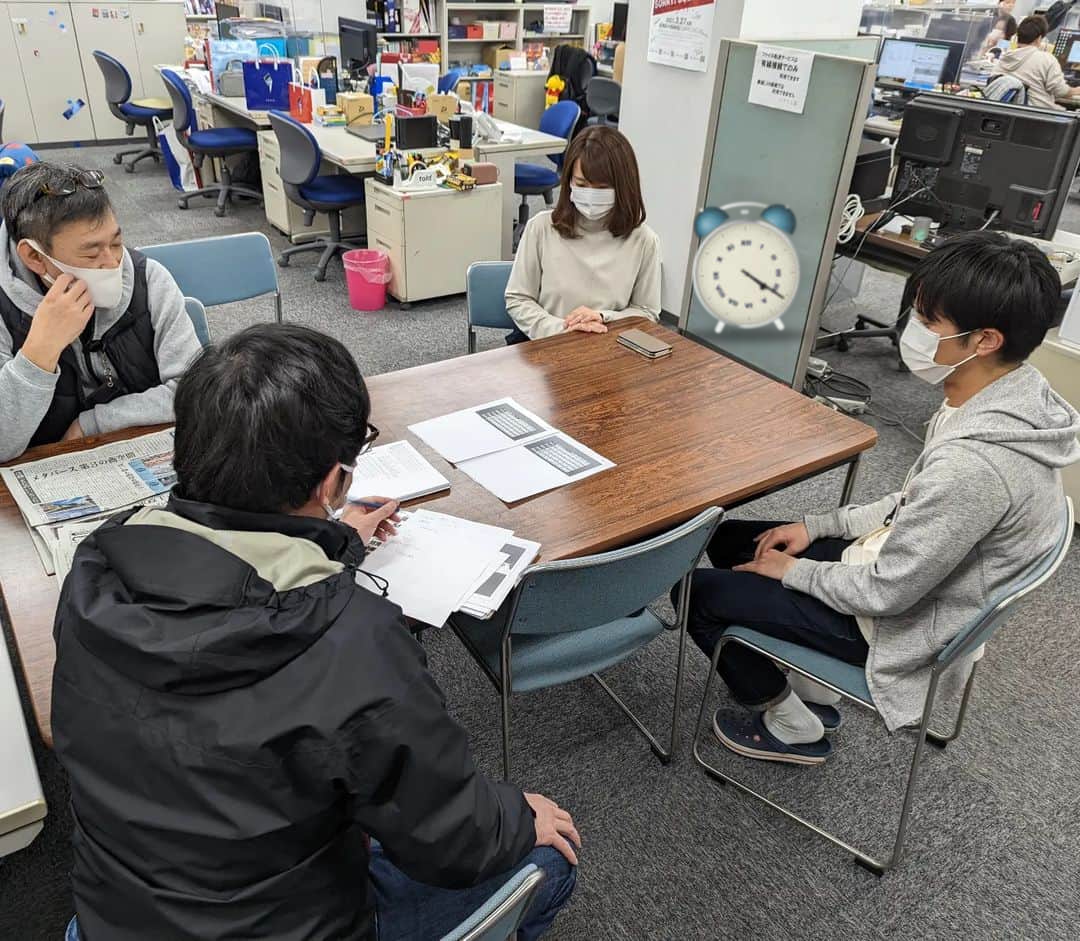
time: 4:21
